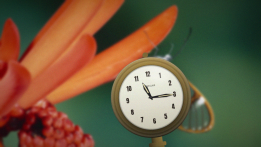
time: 11:15
